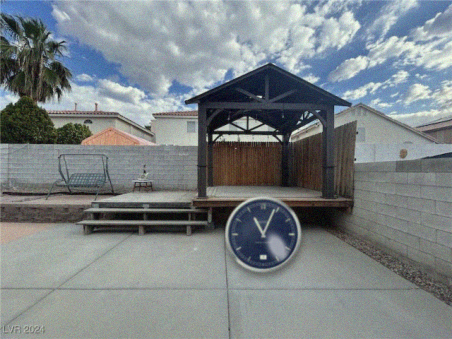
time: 11:04
